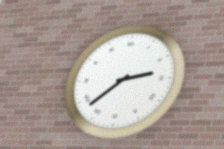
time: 2:38
